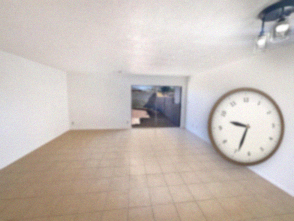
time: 9:34
